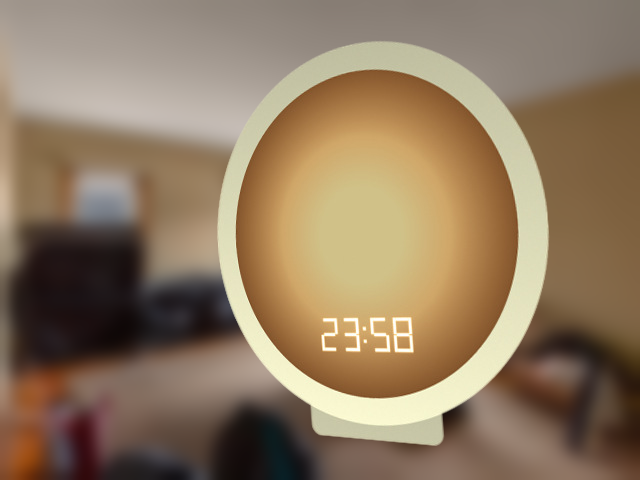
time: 23:58
